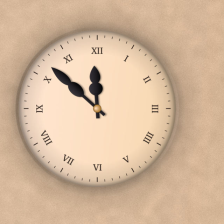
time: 11:52
